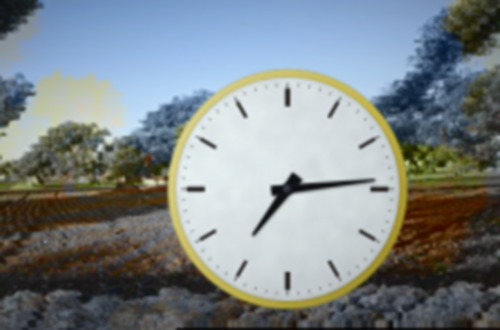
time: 7:14
